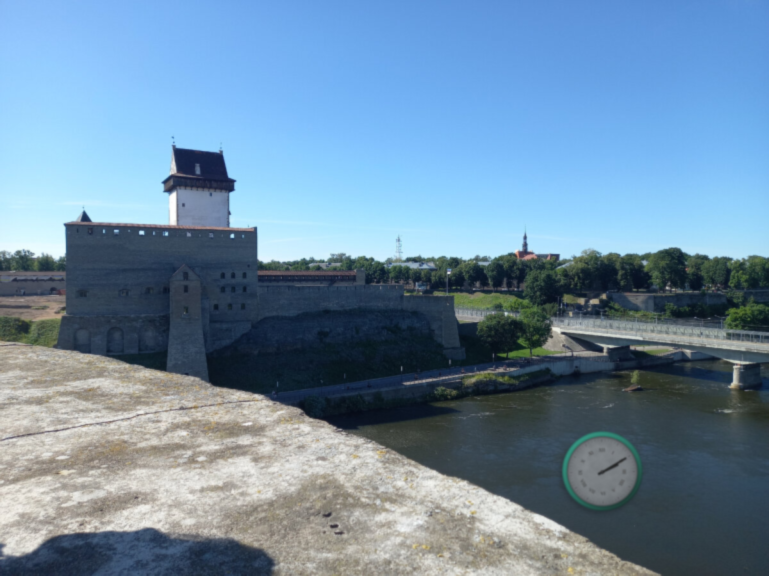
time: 2:10
